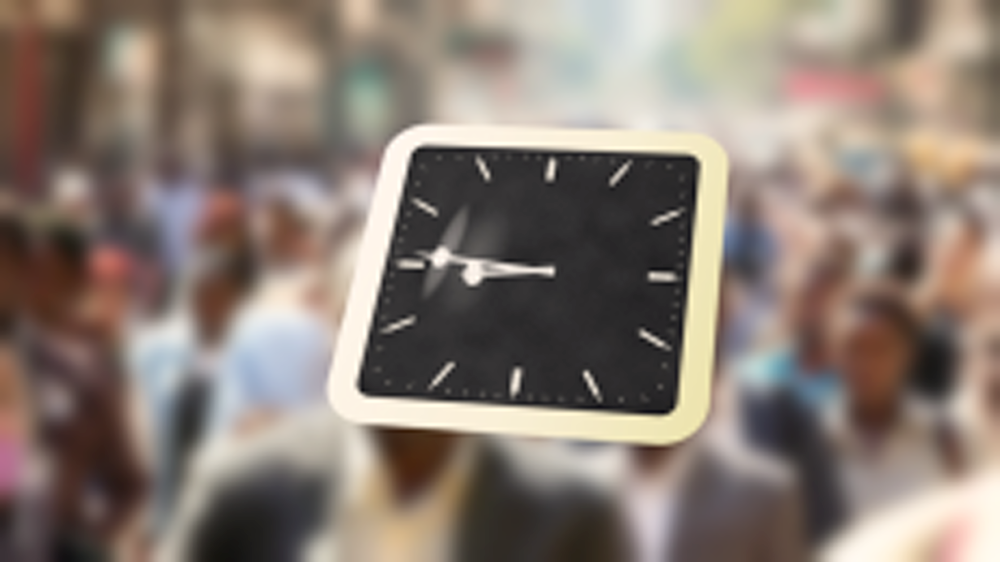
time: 8:46
